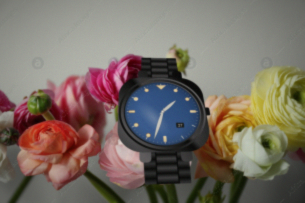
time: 1:33
